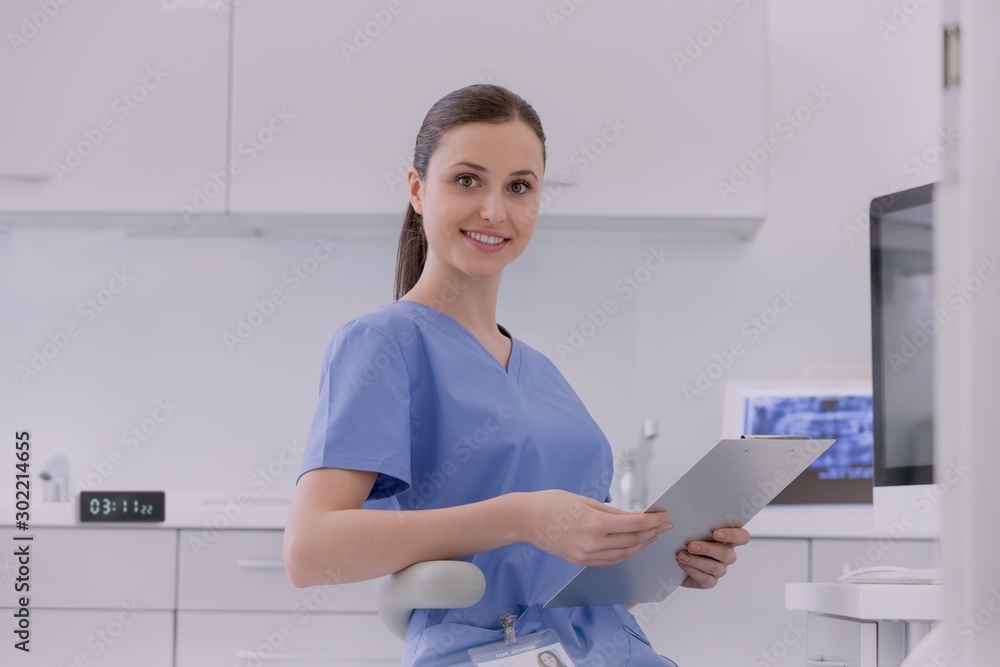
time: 3:11
